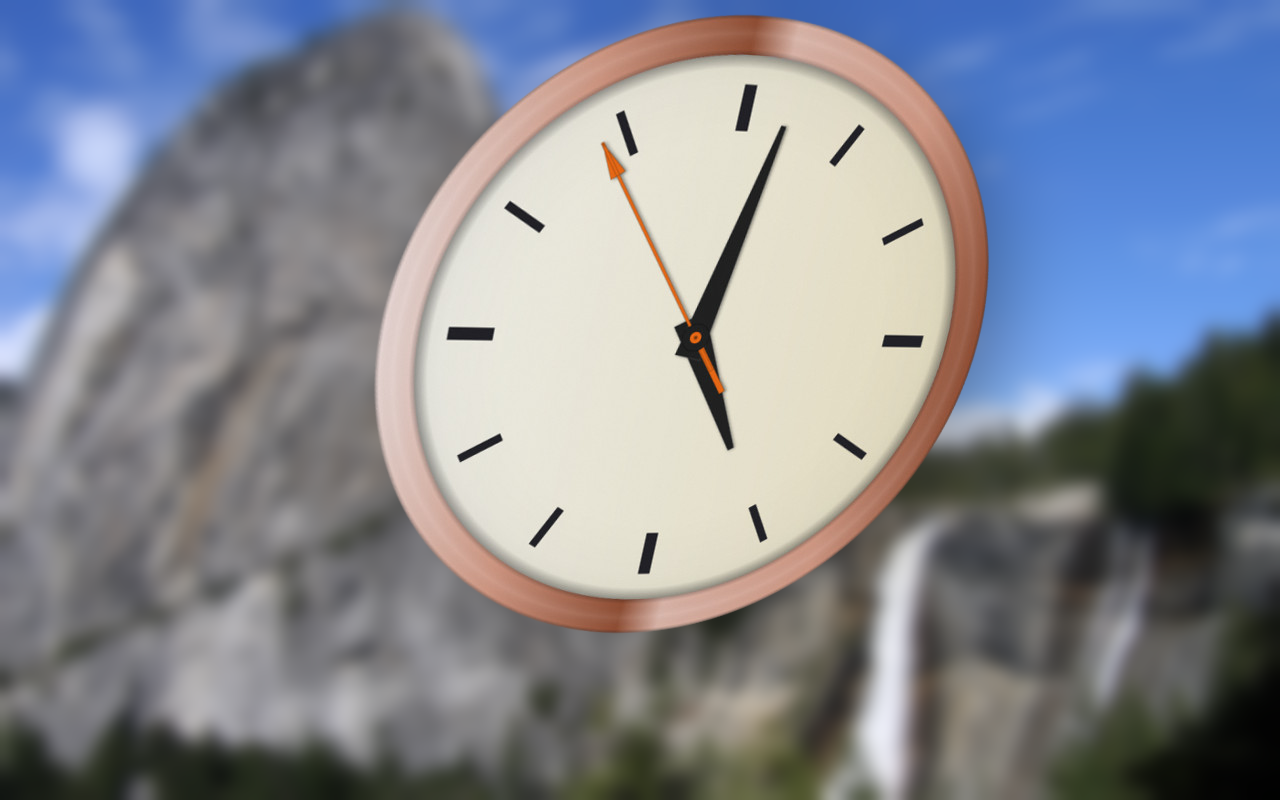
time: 5:01:54
